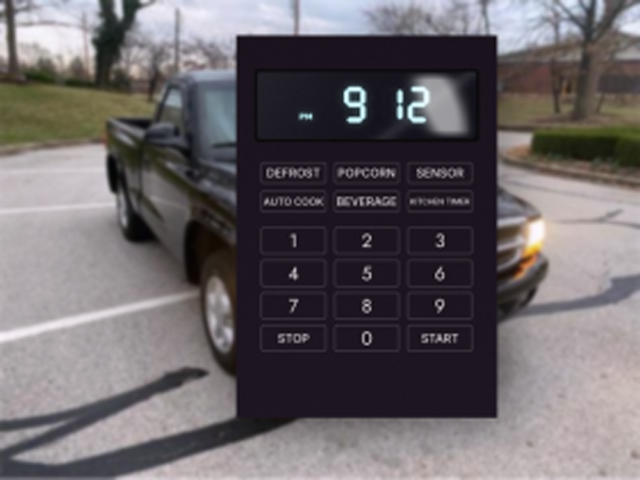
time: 9:12
